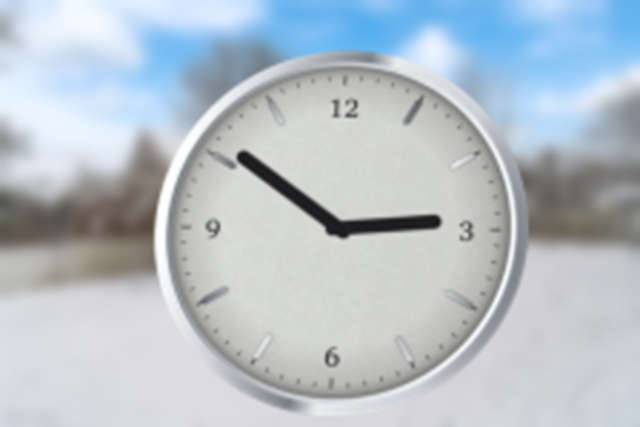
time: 2:51
